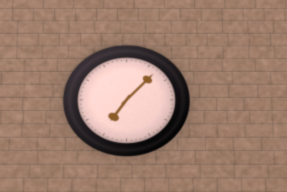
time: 7:07
